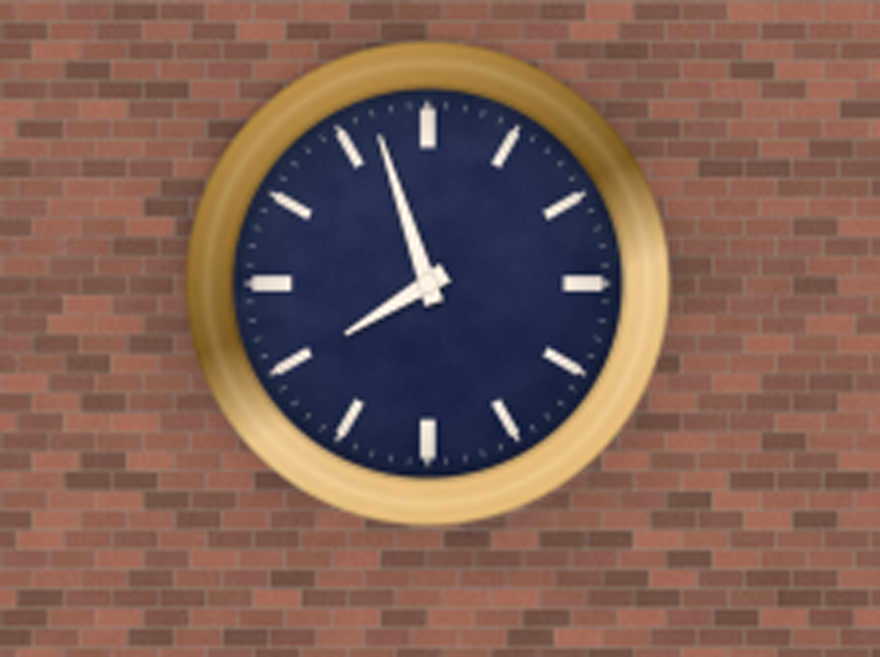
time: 7:57
